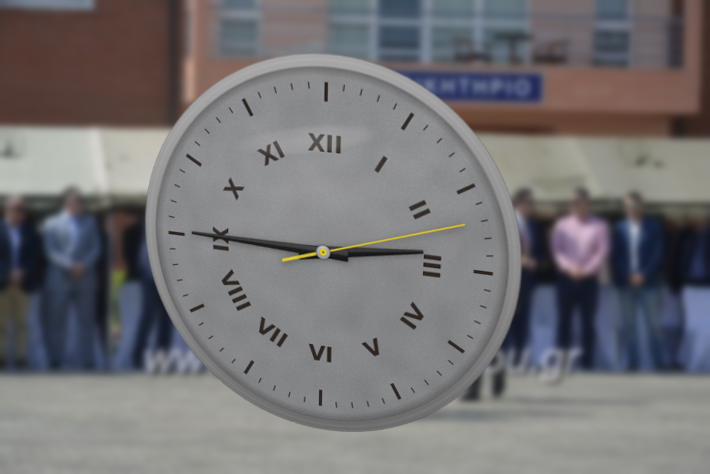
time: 2:45:12
